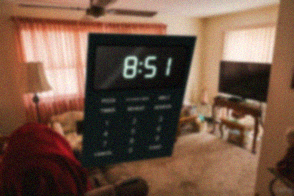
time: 8:51
